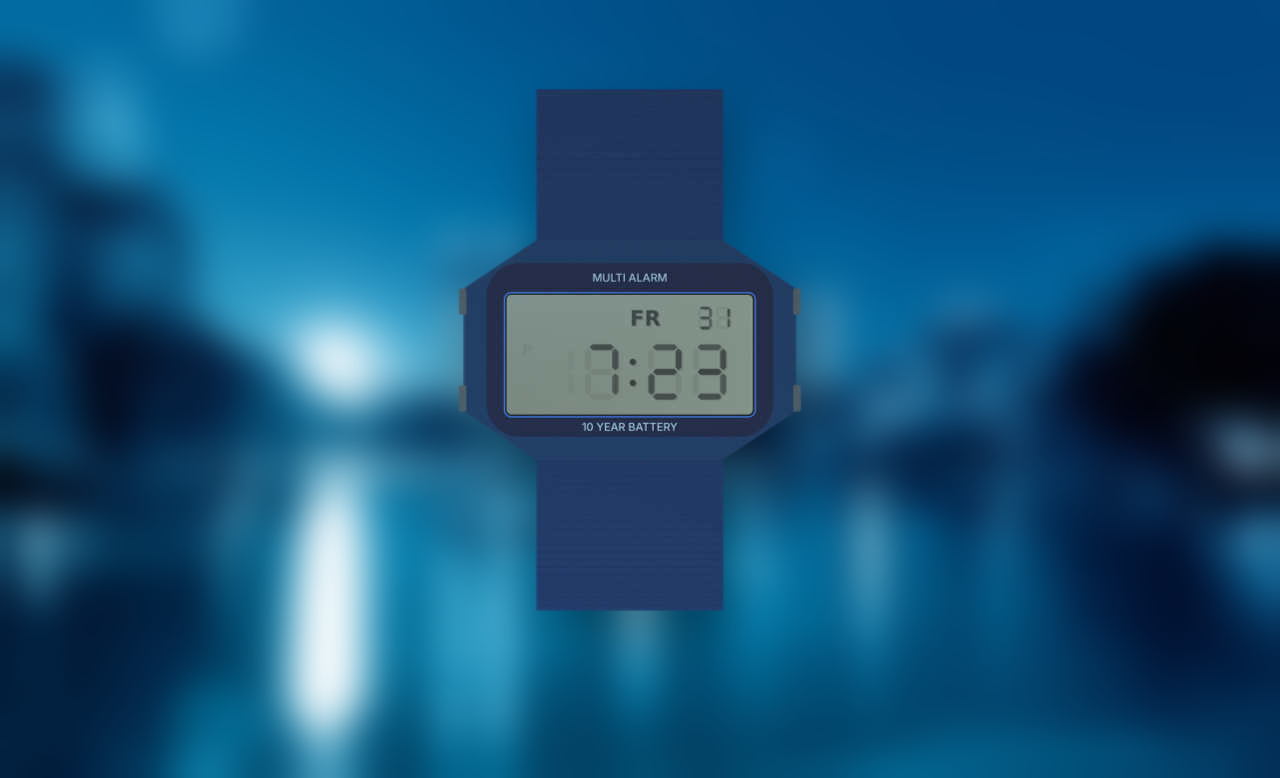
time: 7:23
